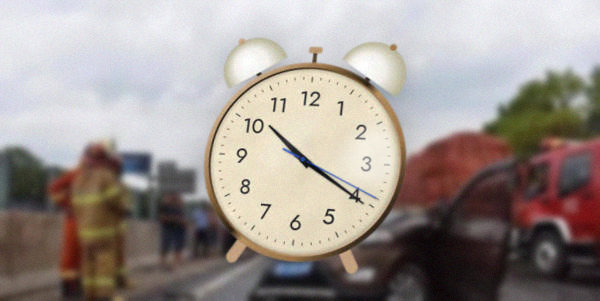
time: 10:20:19
